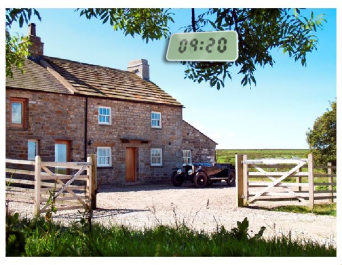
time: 9:20
